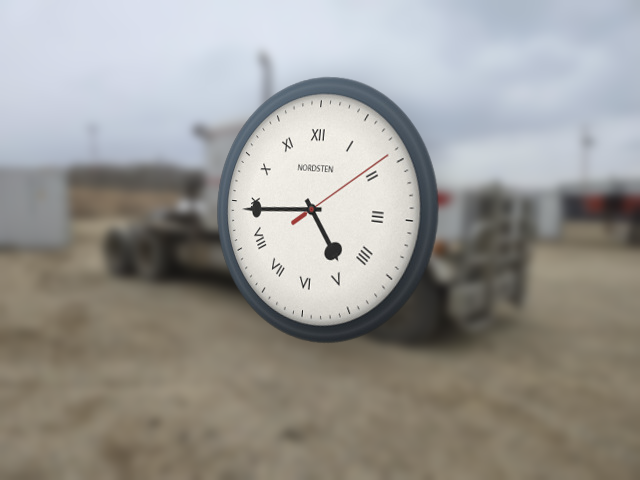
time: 4:44:09
